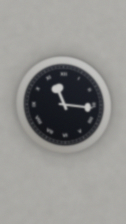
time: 11:16
